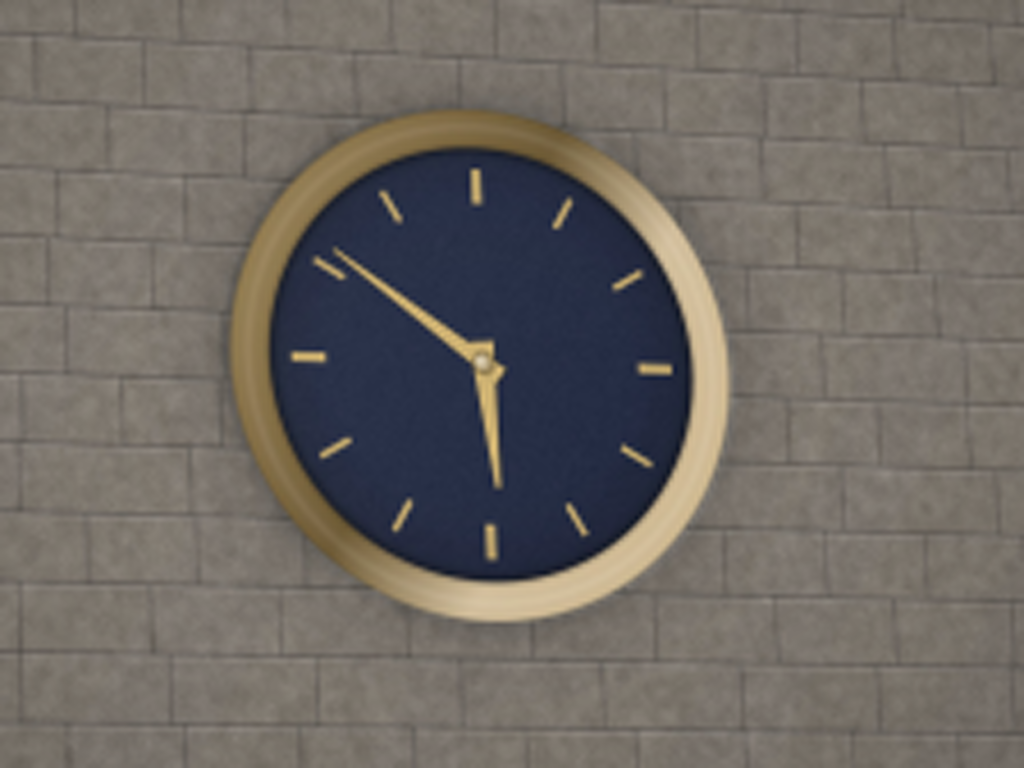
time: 5:51
